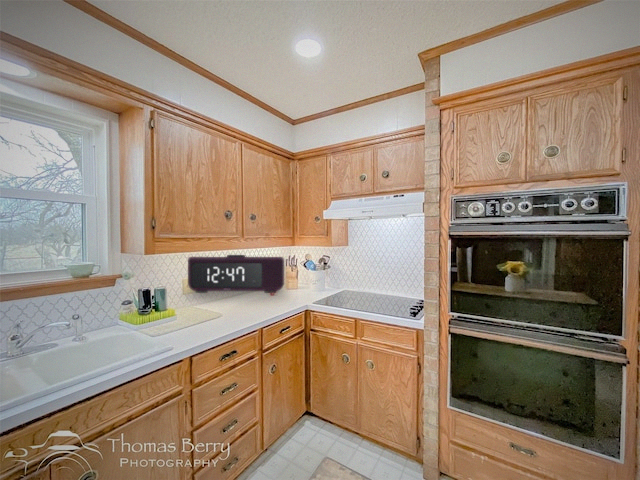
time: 12:47
